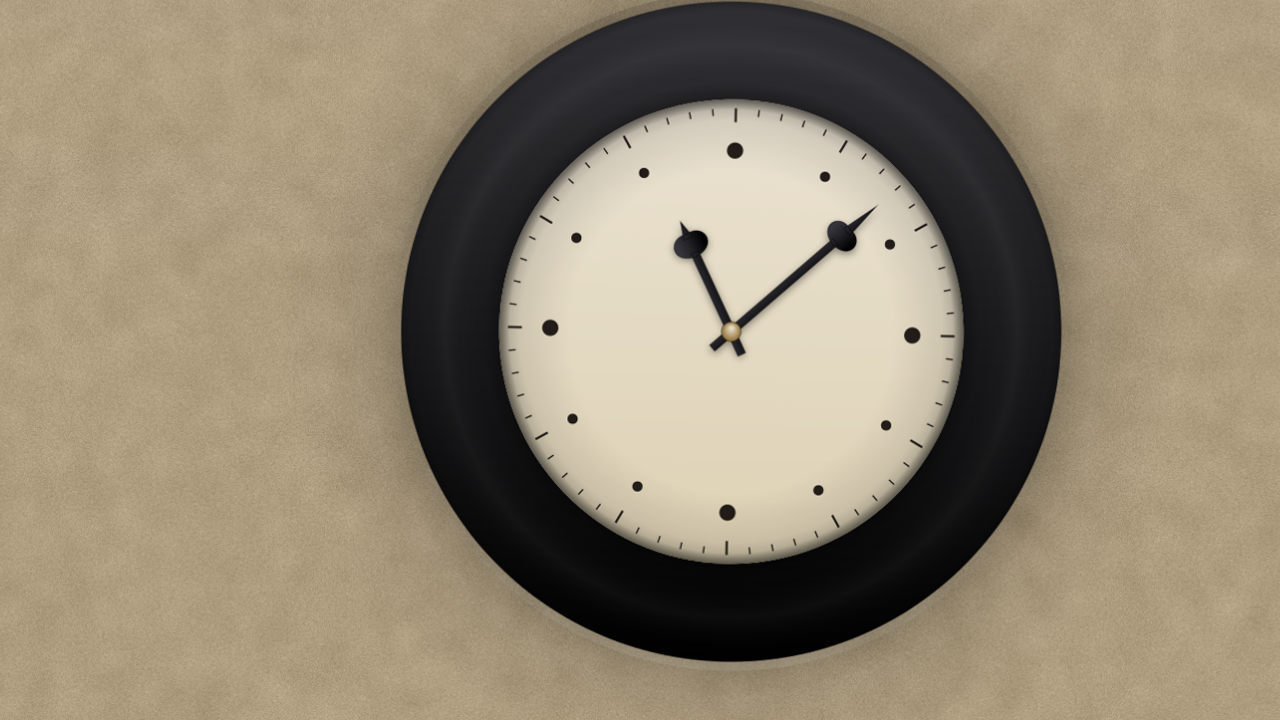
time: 11:08
